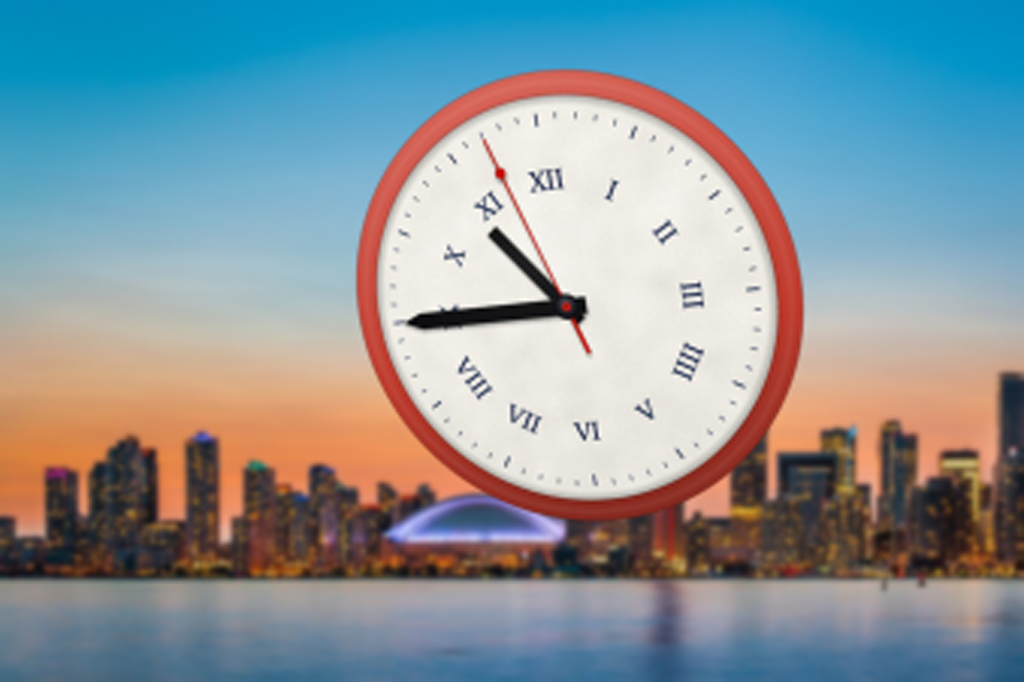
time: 10:44:57
